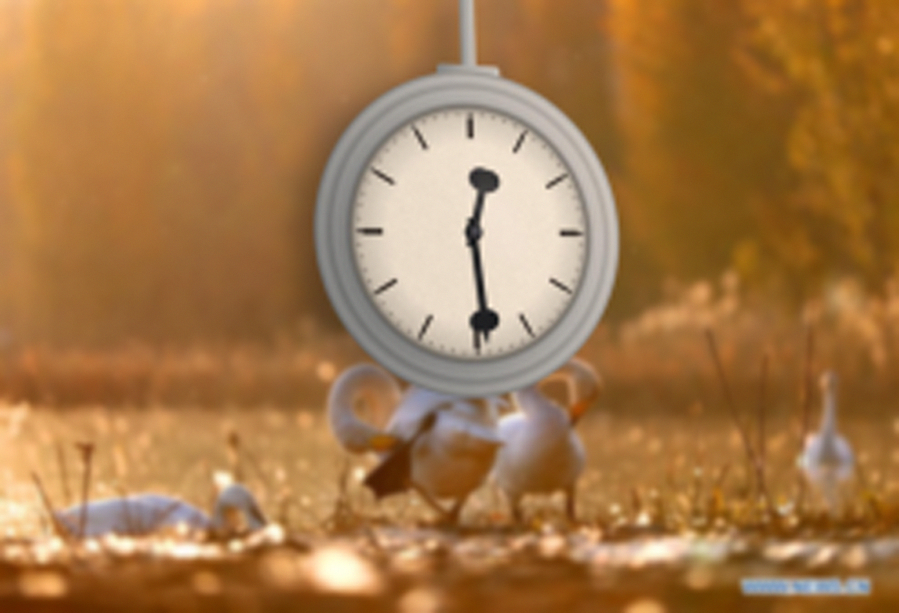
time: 12:29
